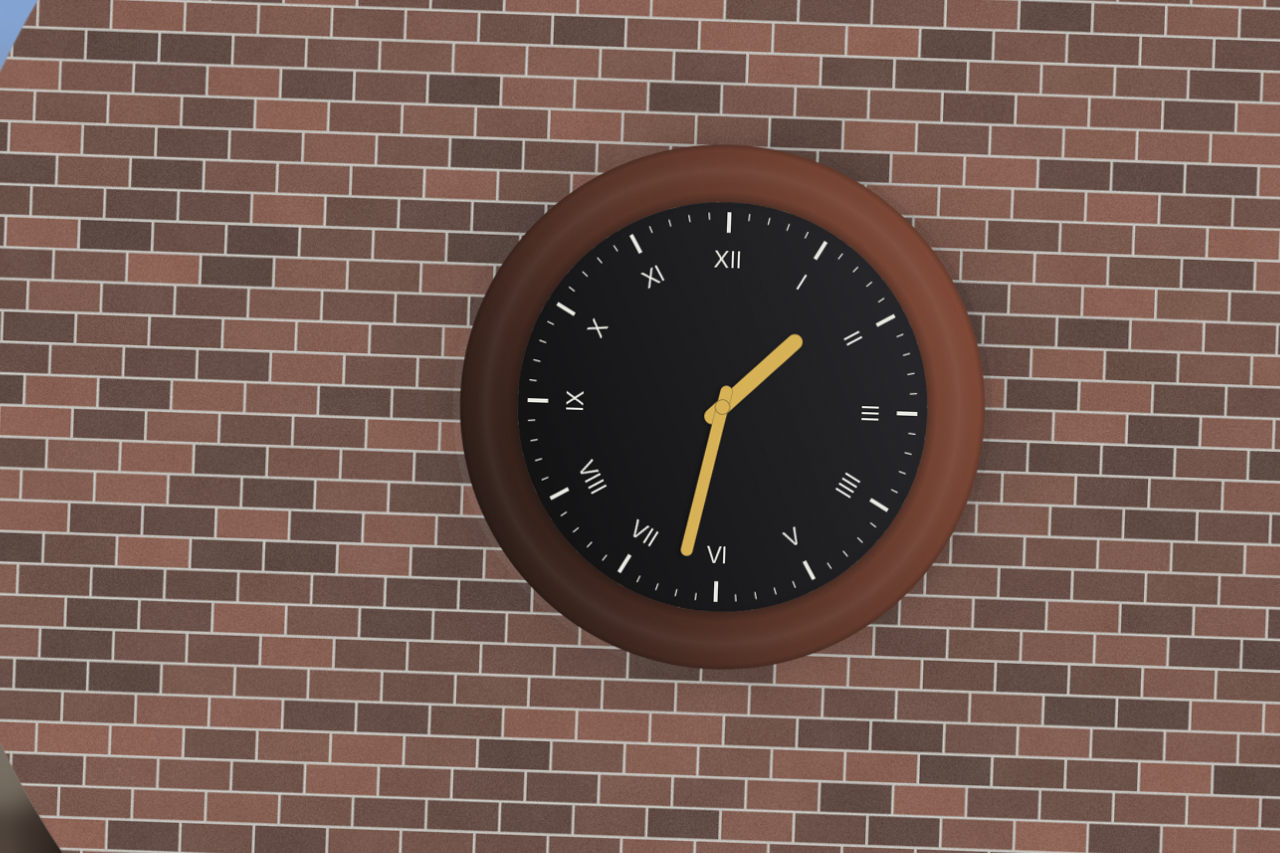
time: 1:32
